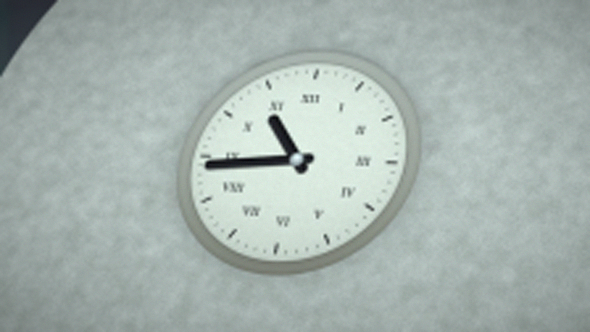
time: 10:44
